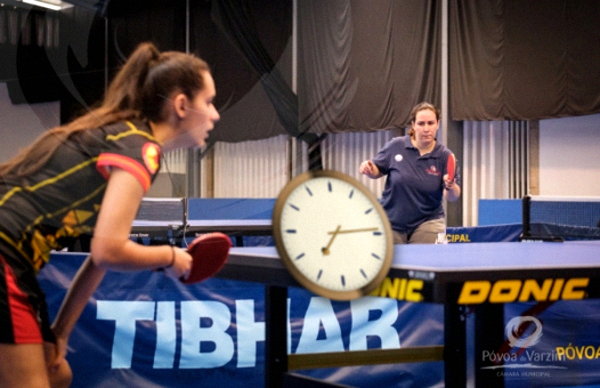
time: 7:14
